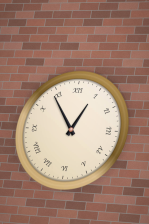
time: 12:54
